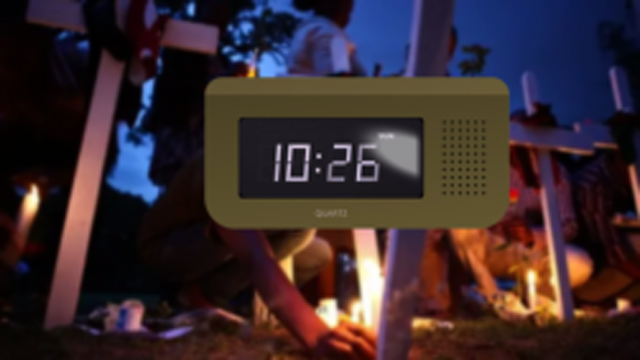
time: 10:26
